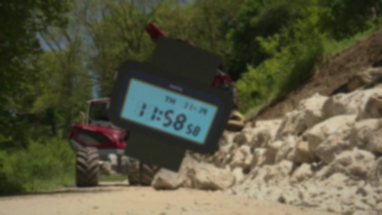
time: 11:58:58
